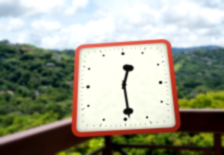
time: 12:29
